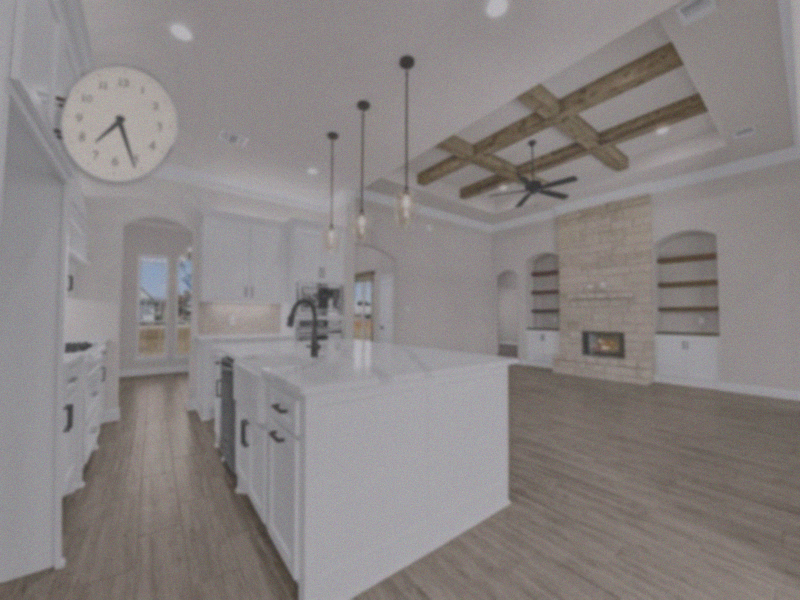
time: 7:26
